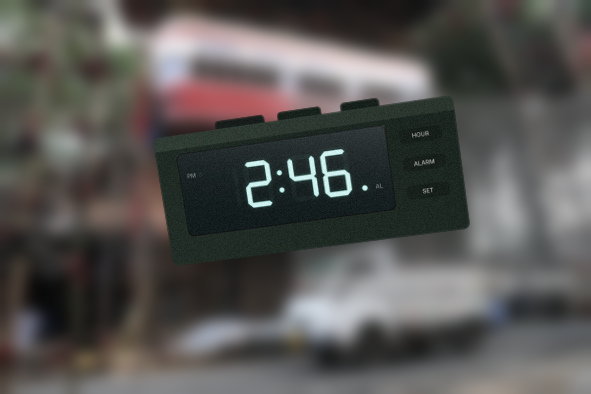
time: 2:46
